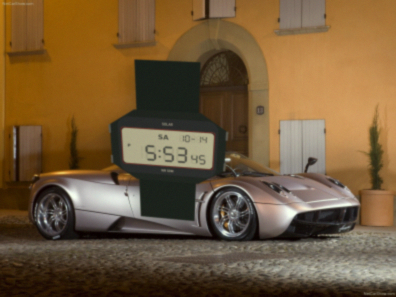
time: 5:53:45
